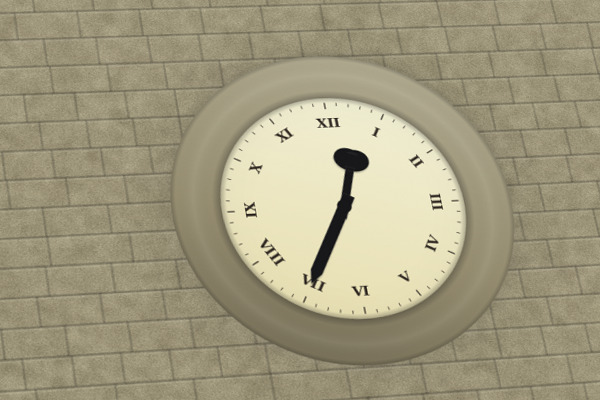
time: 12:35
